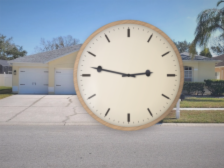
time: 2:47
